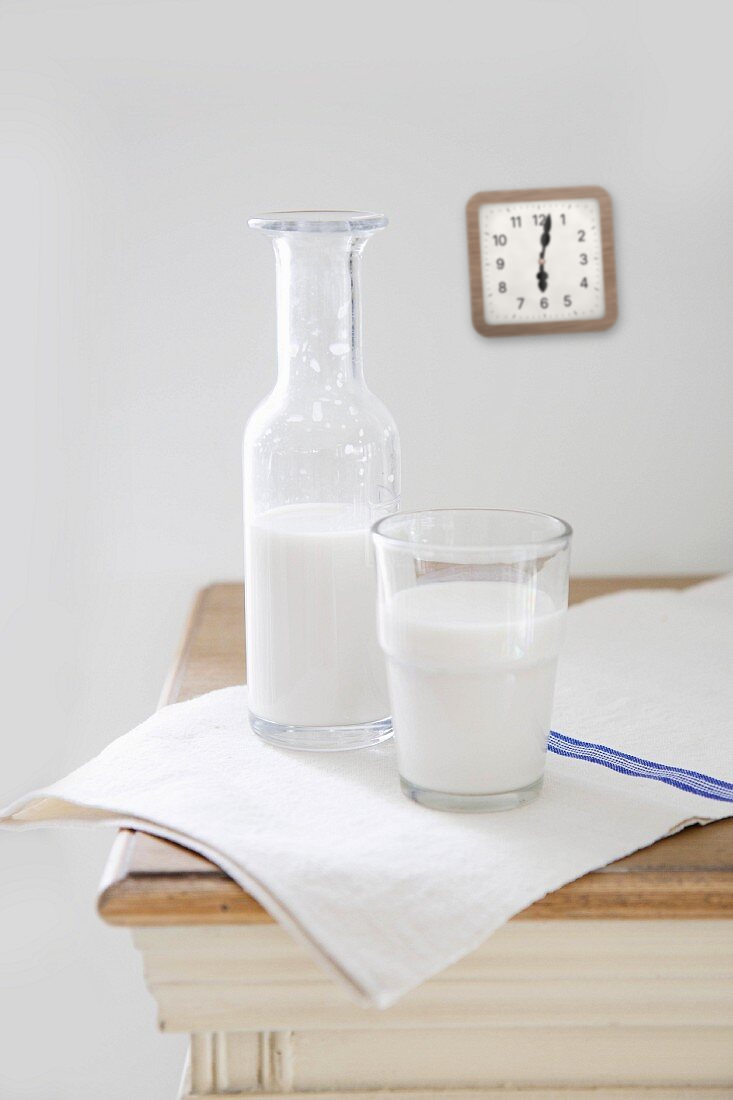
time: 6:02
